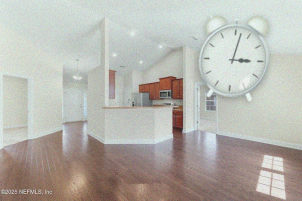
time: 3:02
